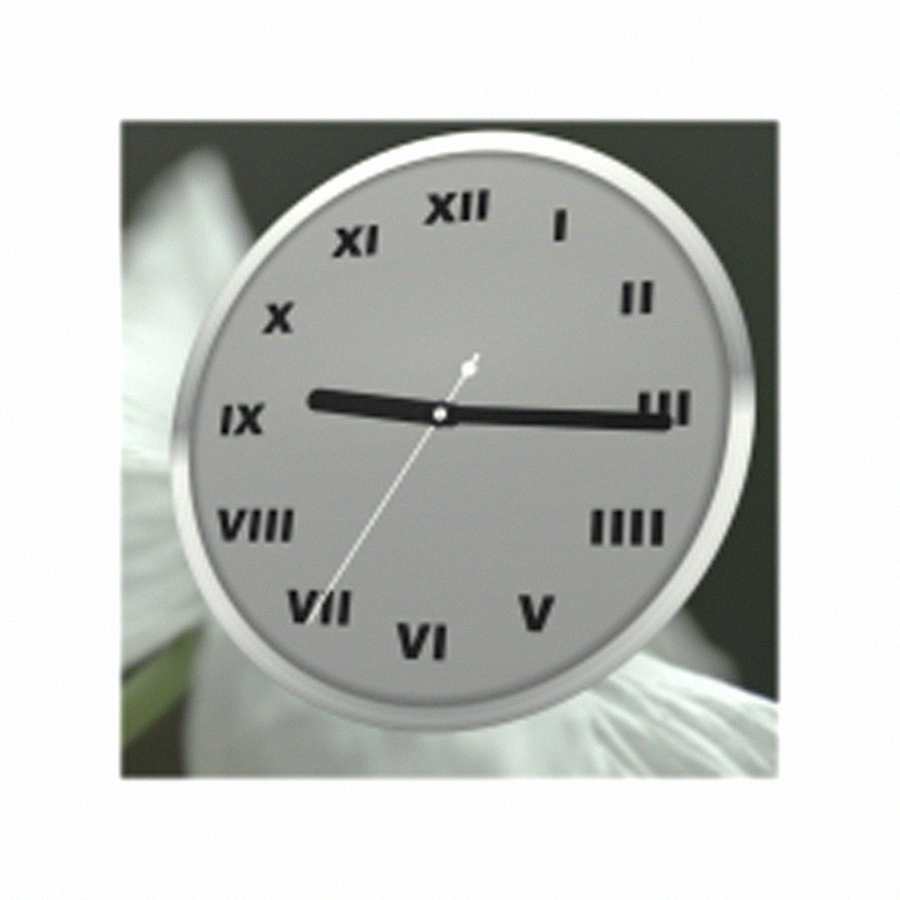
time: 9:15:35
